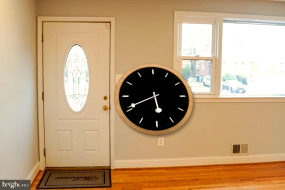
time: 5:41
